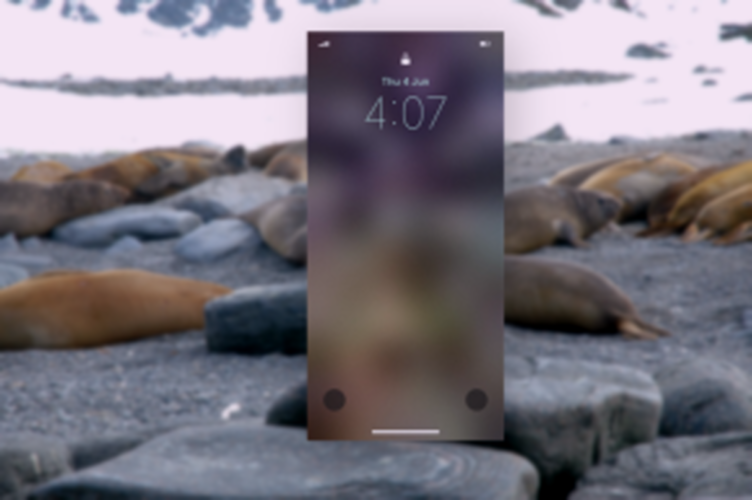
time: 4:07
